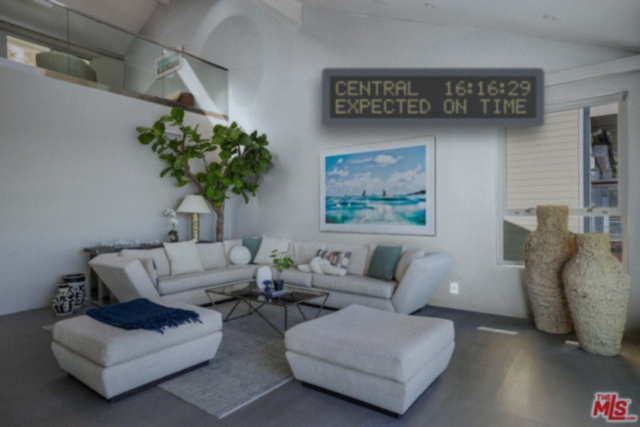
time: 16:16:29
